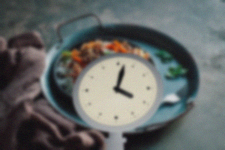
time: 4:02
